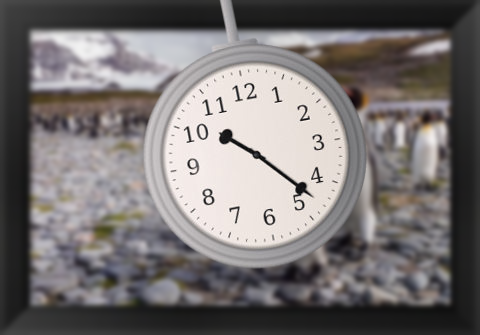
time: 10:23
